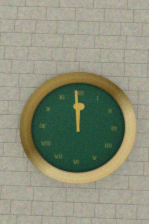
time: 11:59
